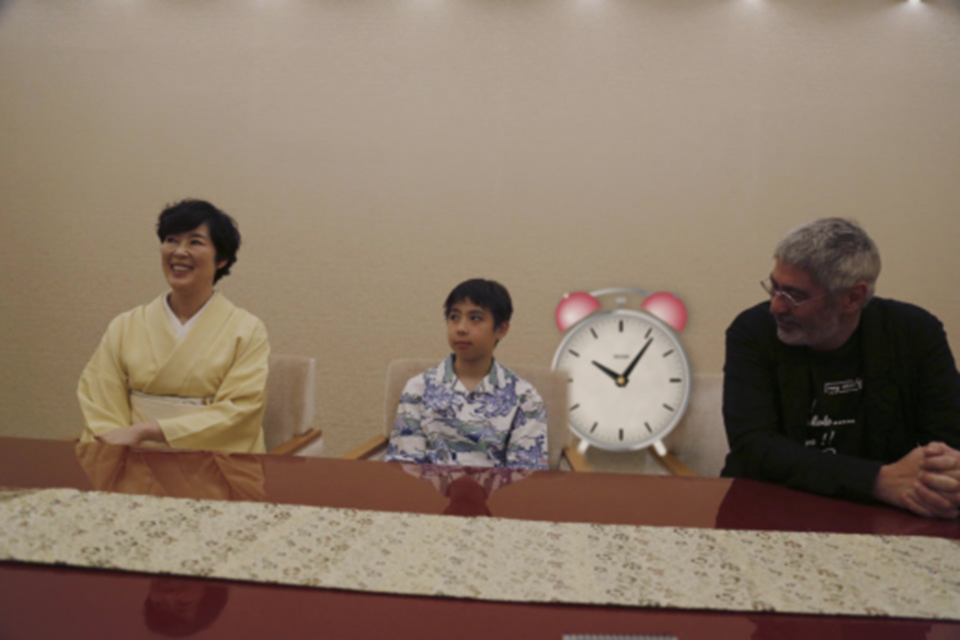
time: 10:06
